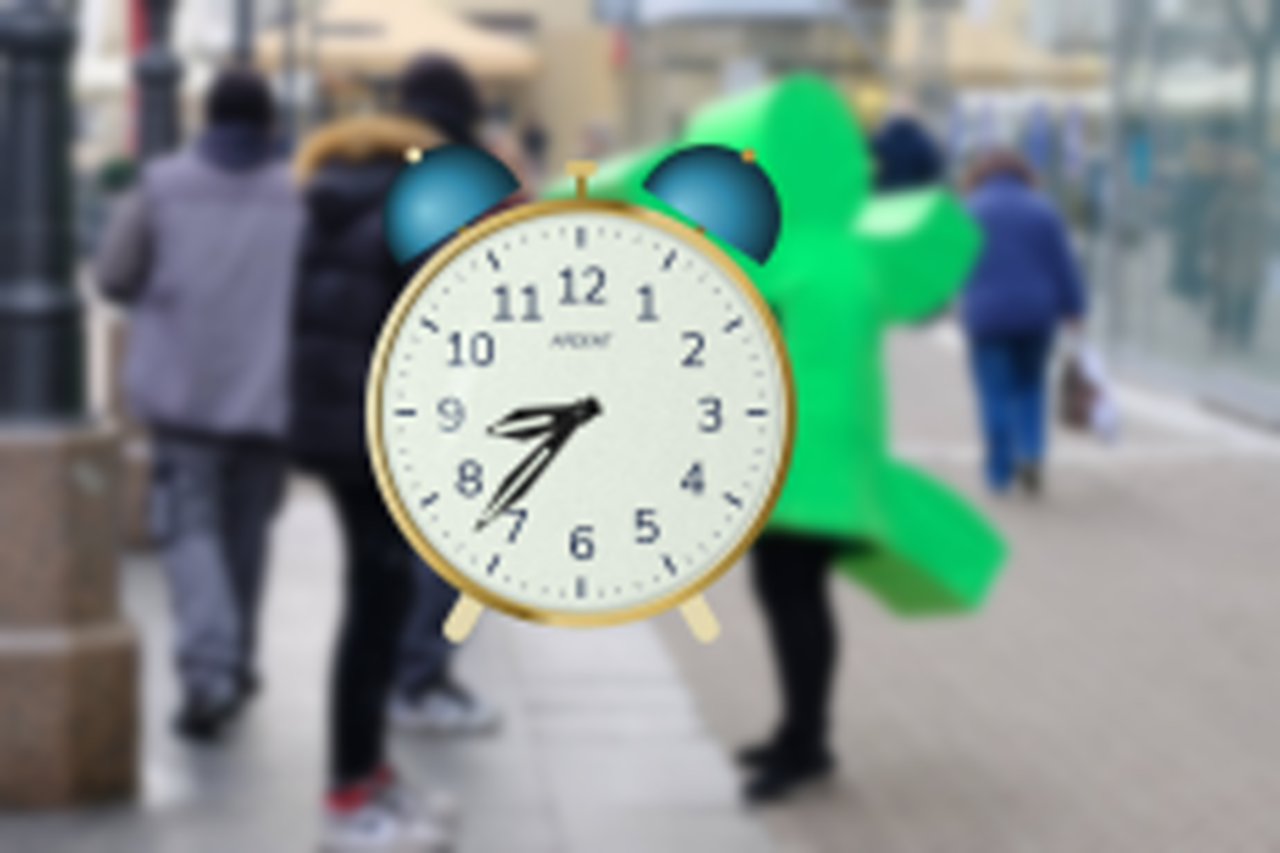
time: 8:37
